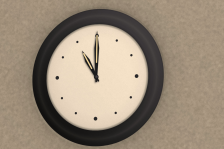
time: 11:00
